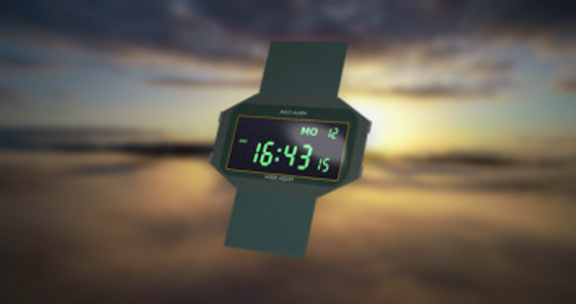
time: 16:43:15
